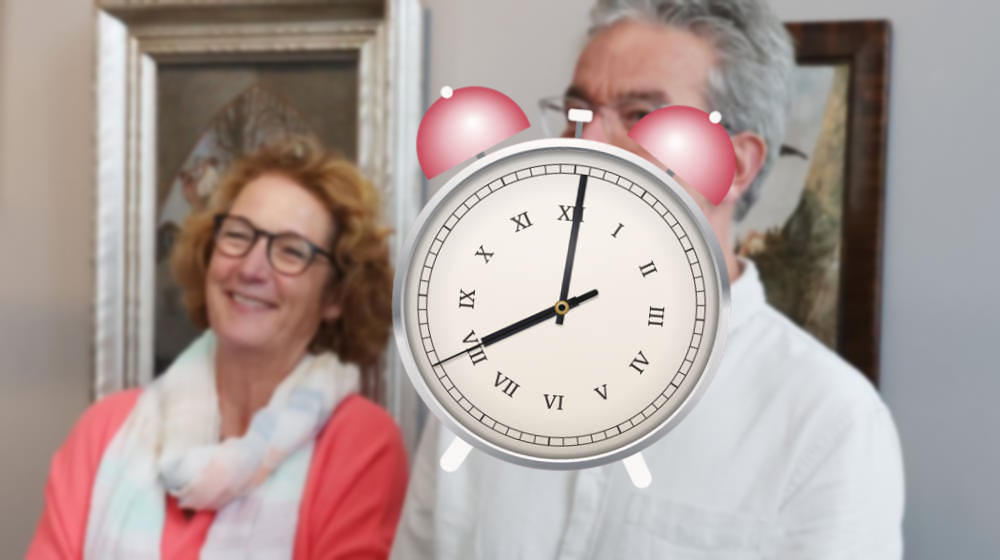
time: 8:00:40
